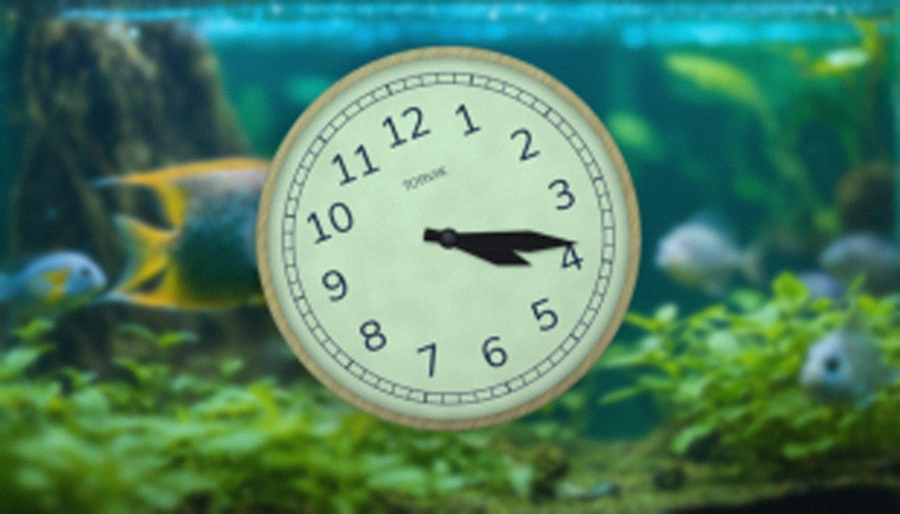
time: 4:19
